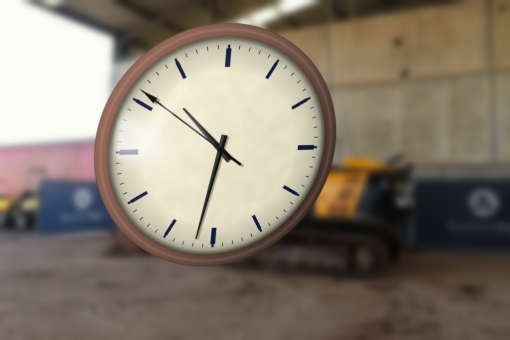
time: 10:31:51
